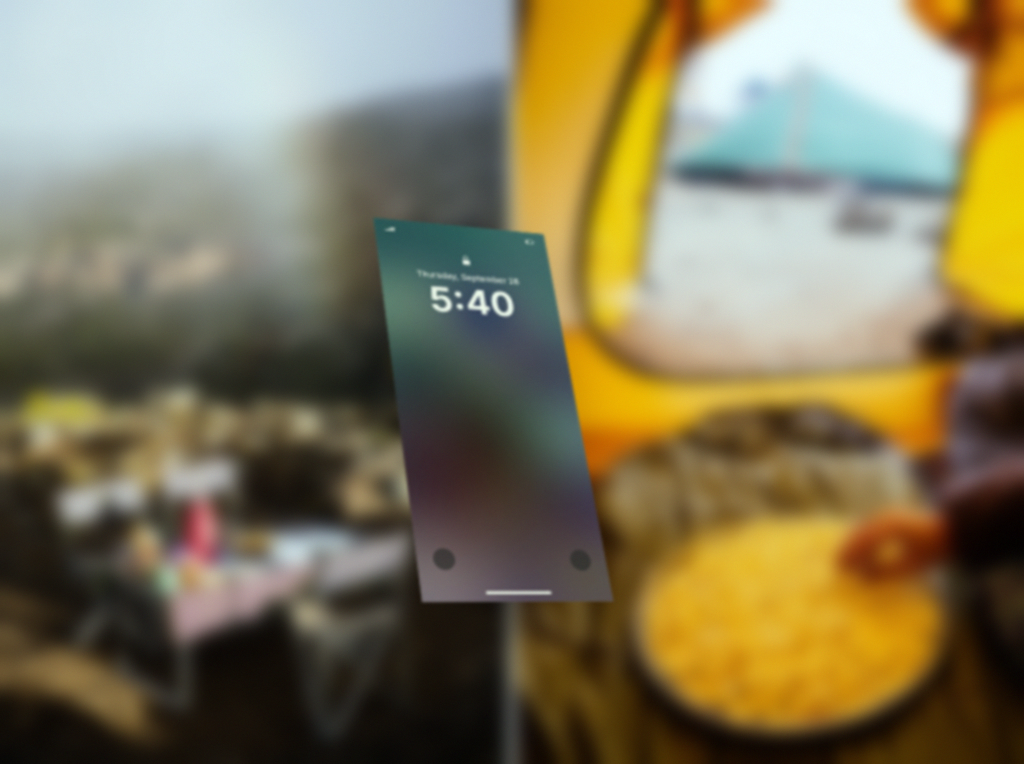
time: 5:40
